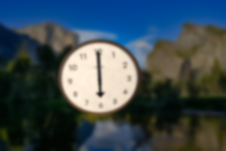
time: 6:00
